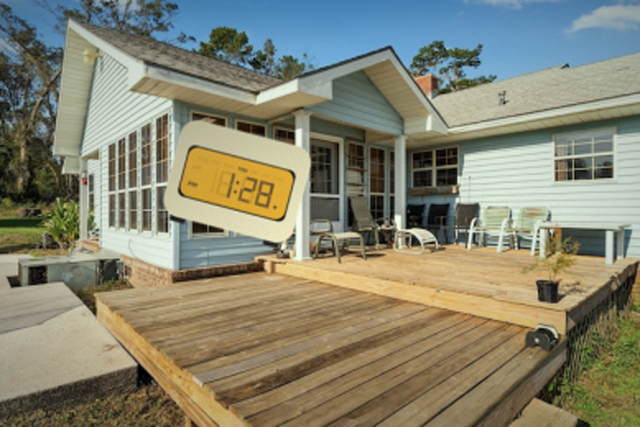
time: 1:28
